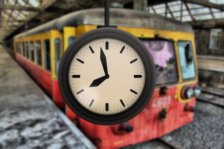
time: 7:58
